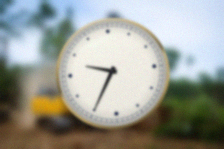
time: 9:35
